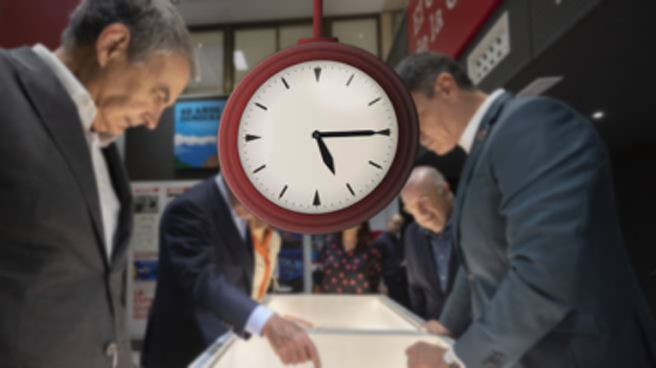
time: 5:15
